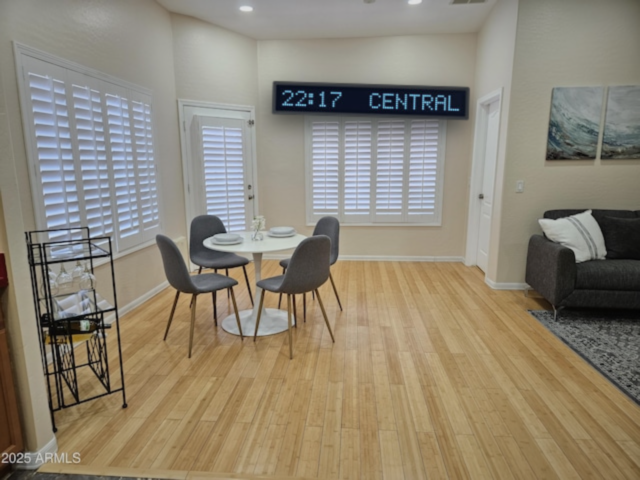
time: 22:17
